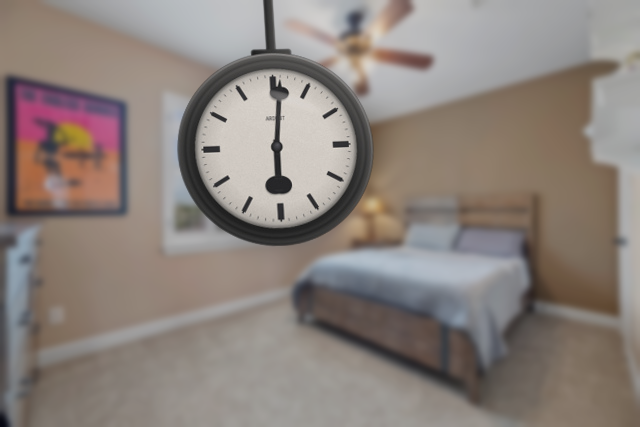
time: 6:01
